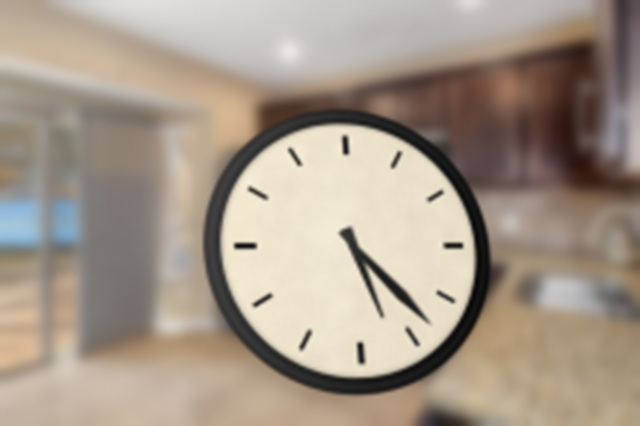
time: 5:23
